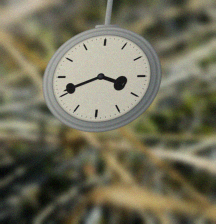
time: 3:41
